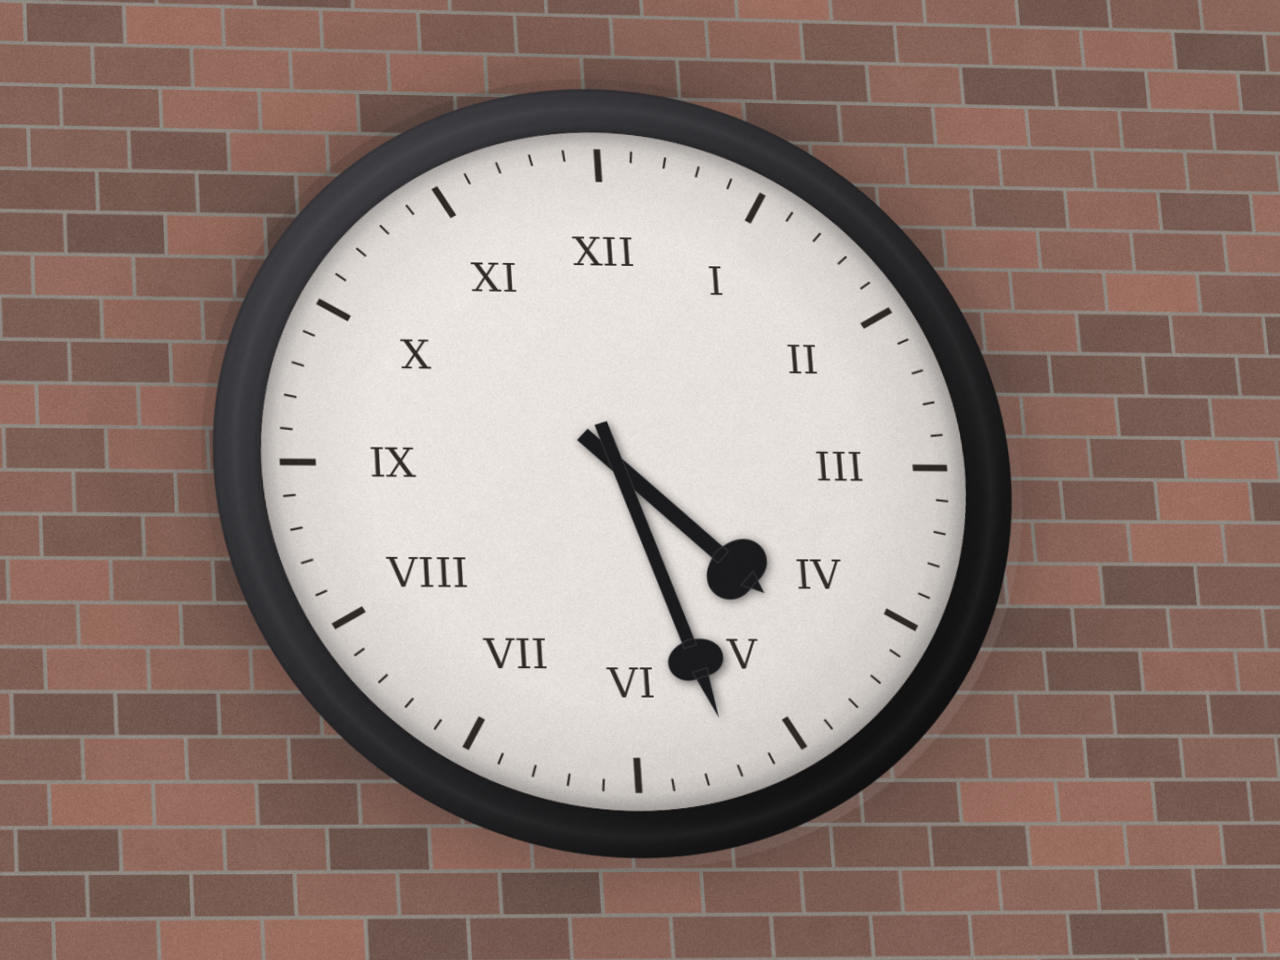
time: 4:27
